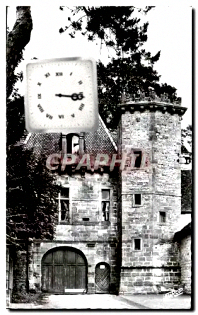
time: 3:16
